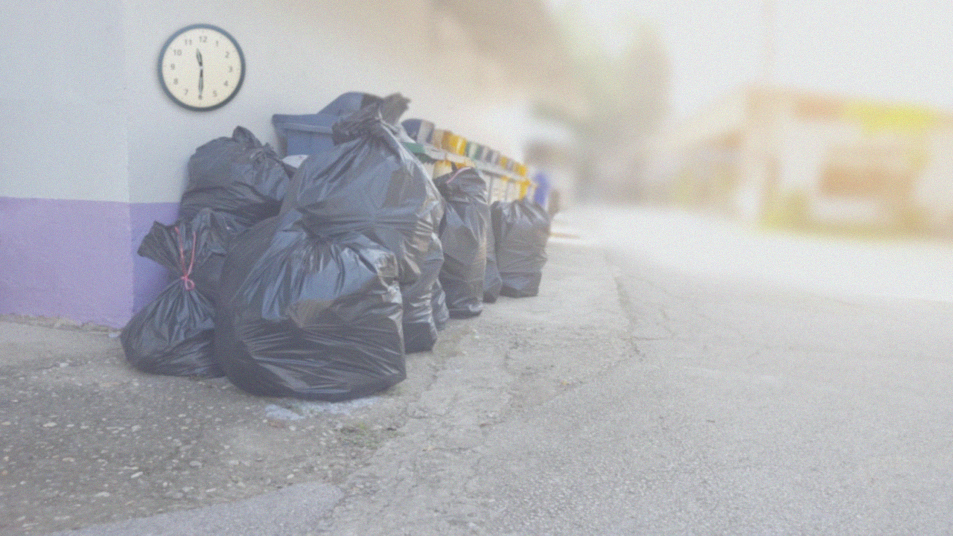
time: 11:30
